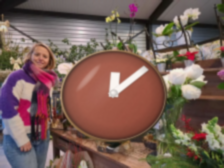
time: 12:08
